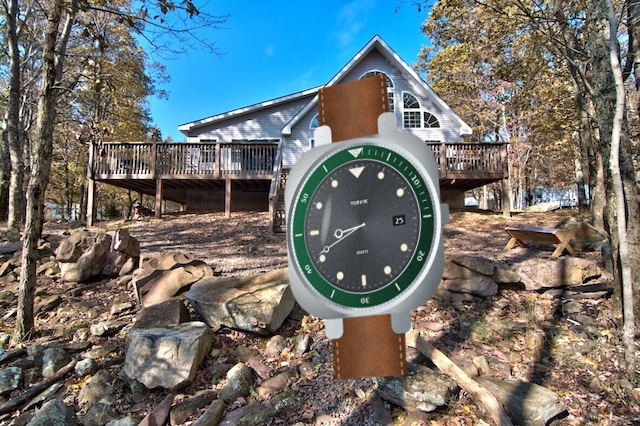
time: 8:41
